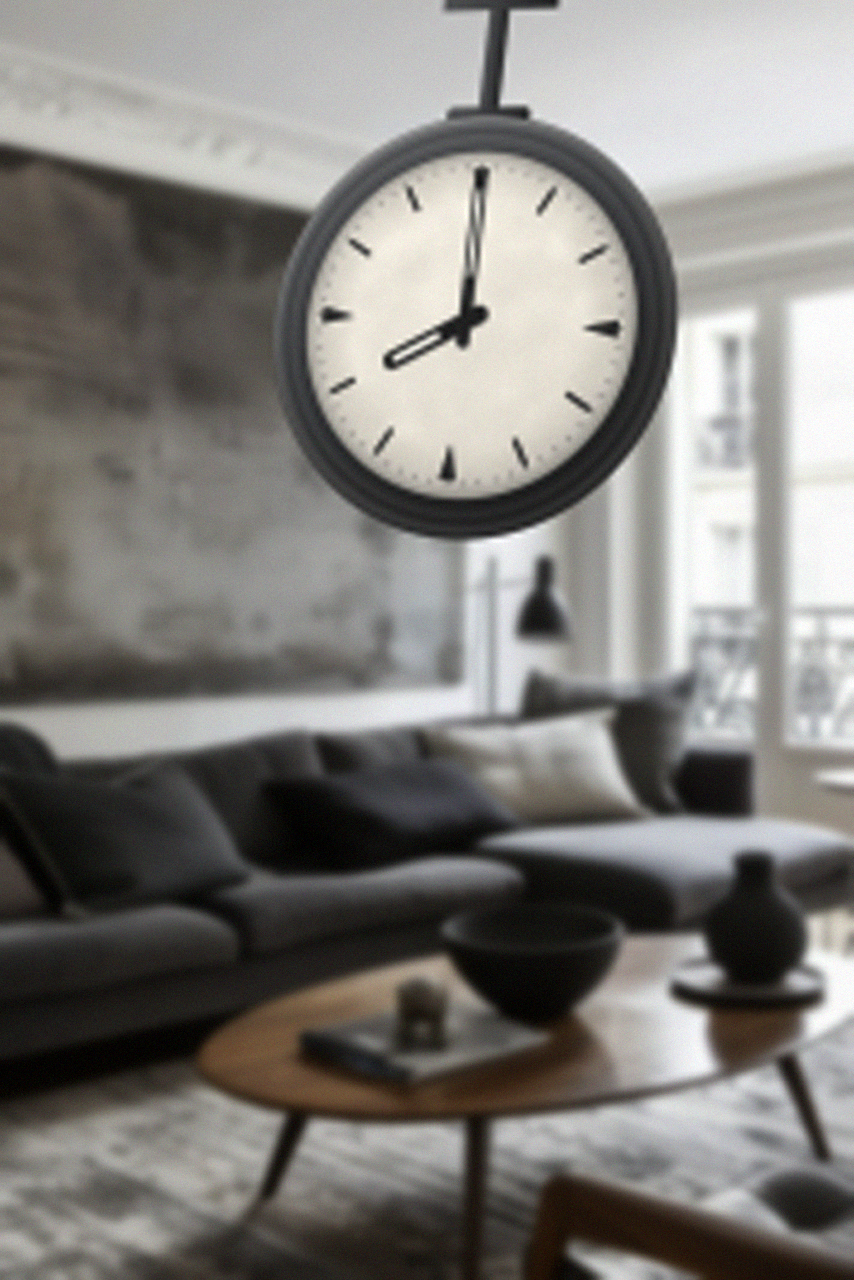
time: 8:00
